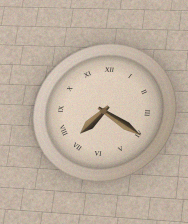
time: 7:20
